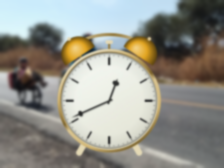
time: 12:41
